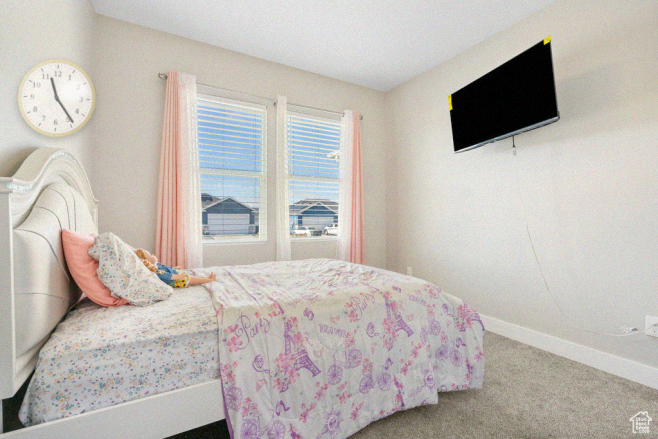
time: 11:24
